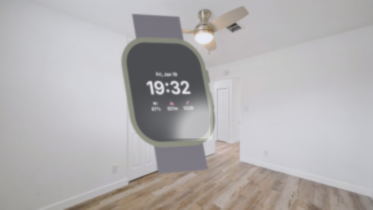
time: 19:32
